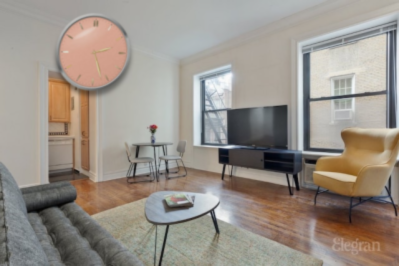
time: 2:27
